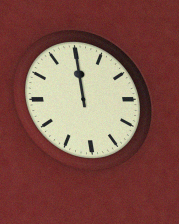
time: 12:00
